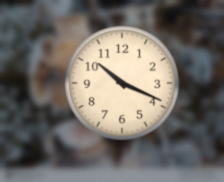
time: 10:19
